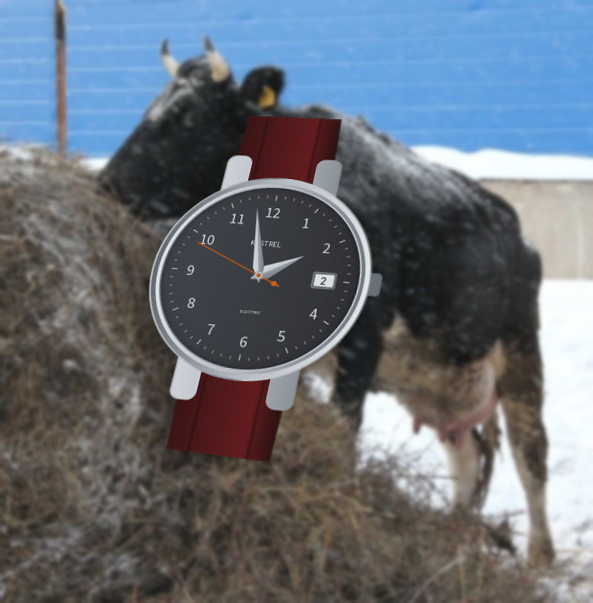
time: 1:57:49
